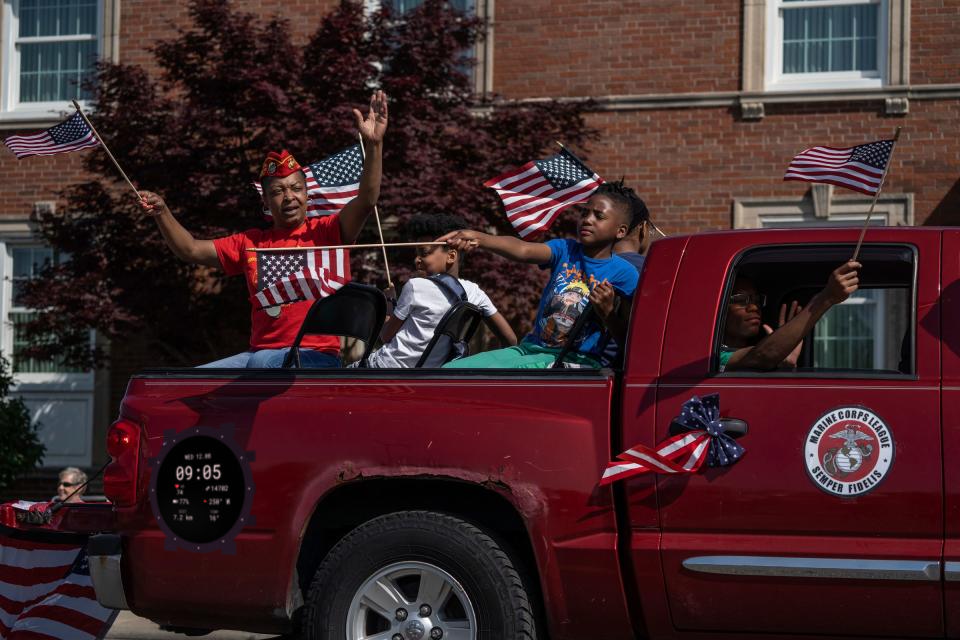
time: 9:05
